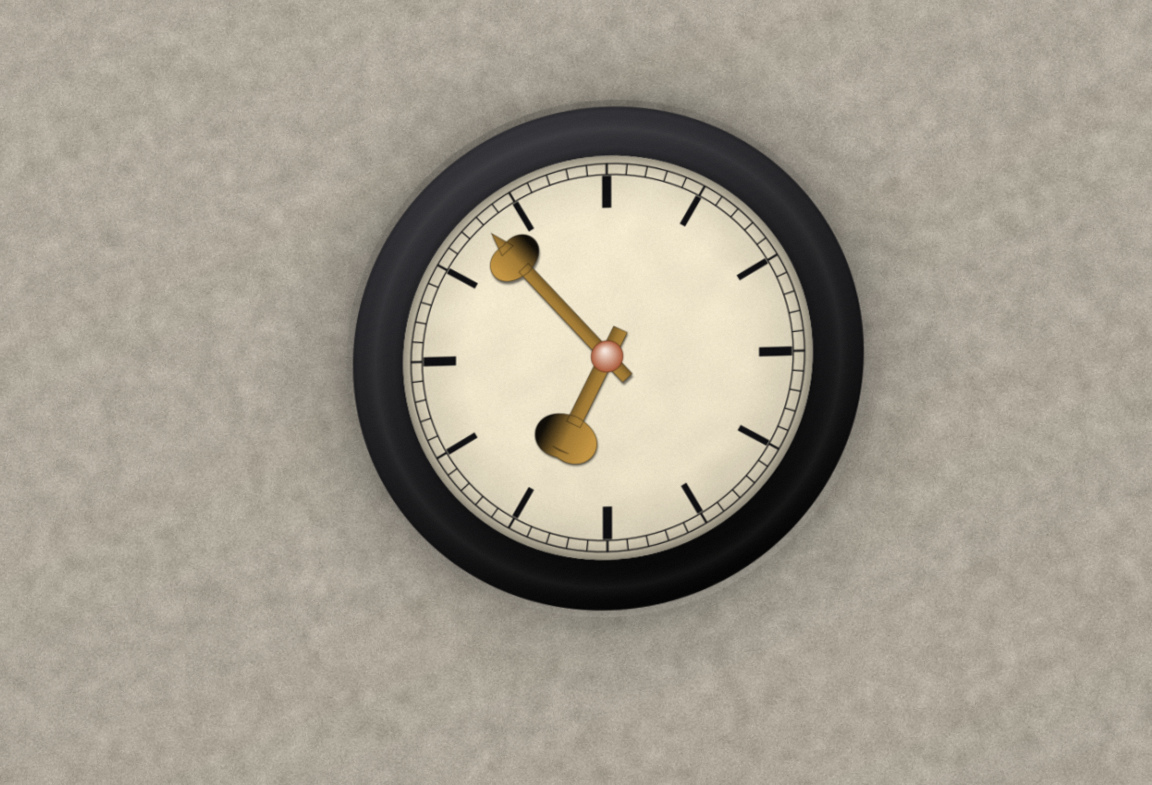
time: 6:53
